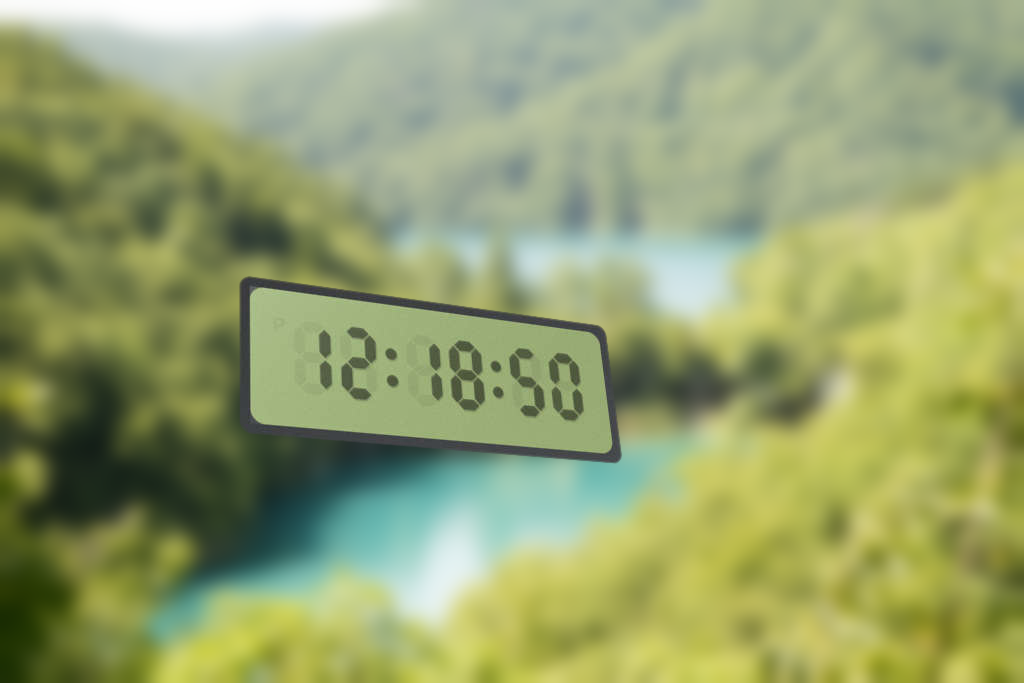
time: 12:18:50
